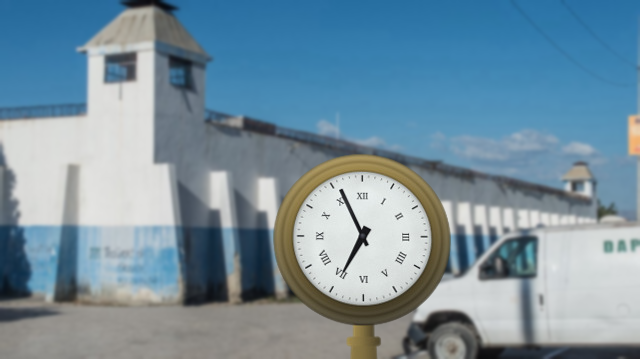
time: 6:56
